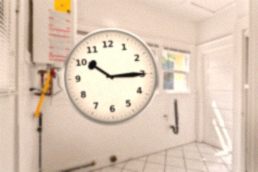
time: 10:15
